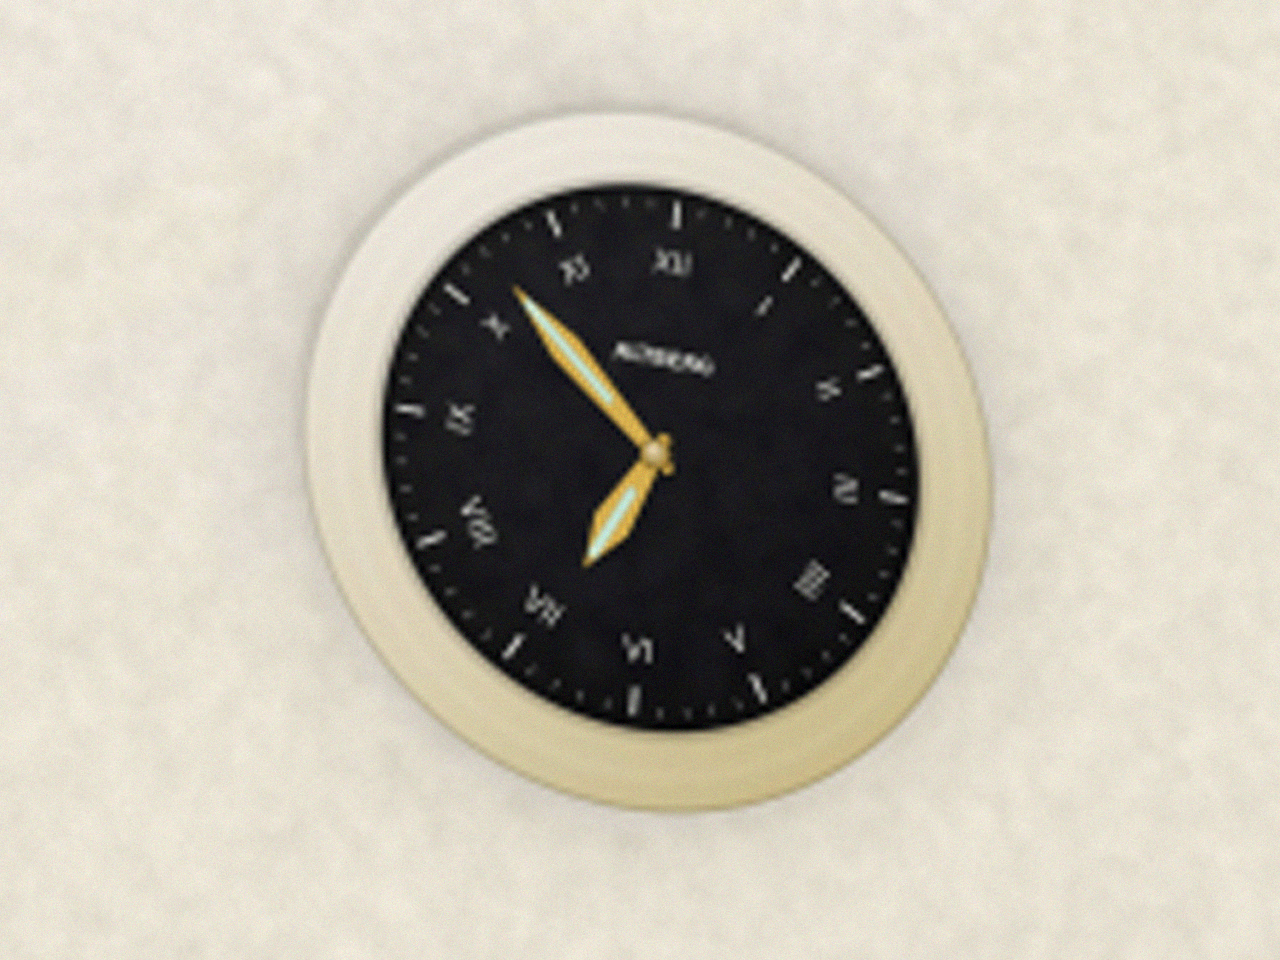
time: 6:52
